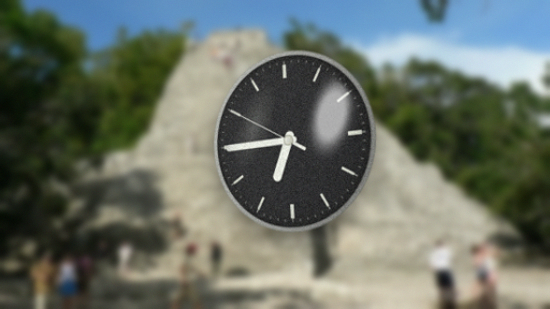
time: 6:44:50
